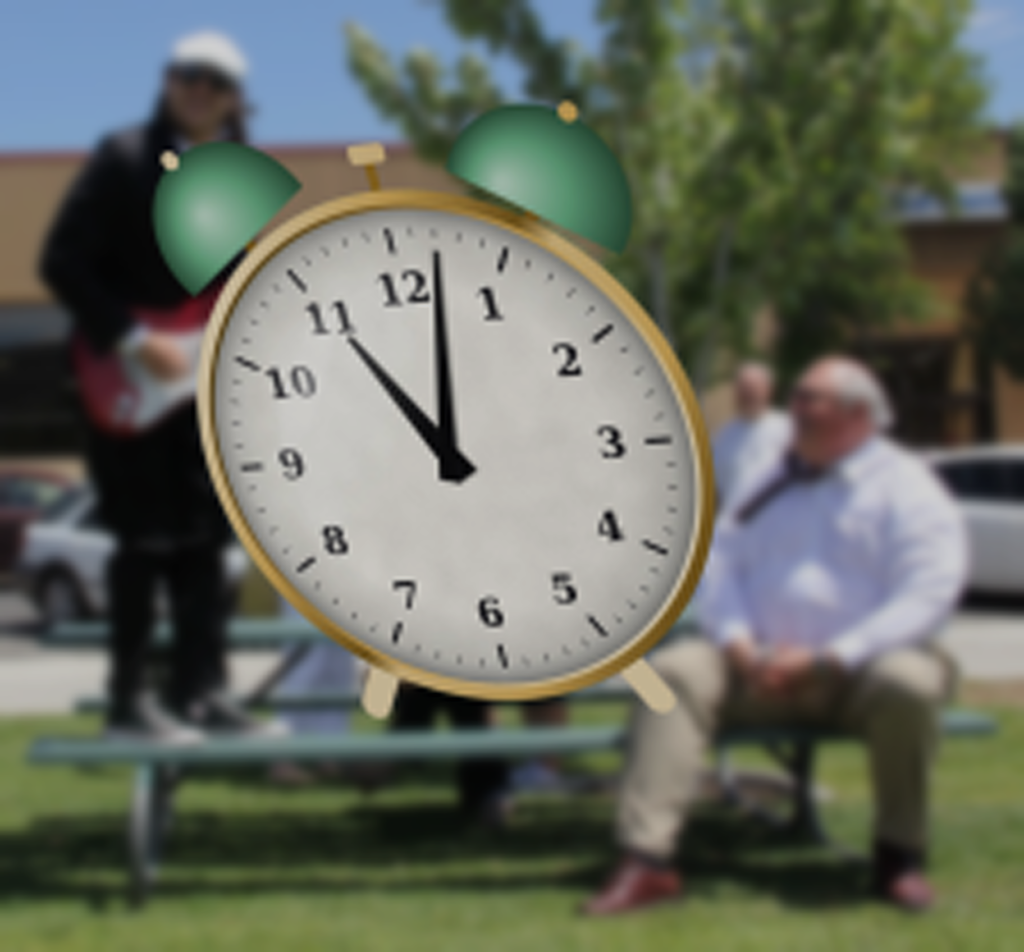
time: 11:02
